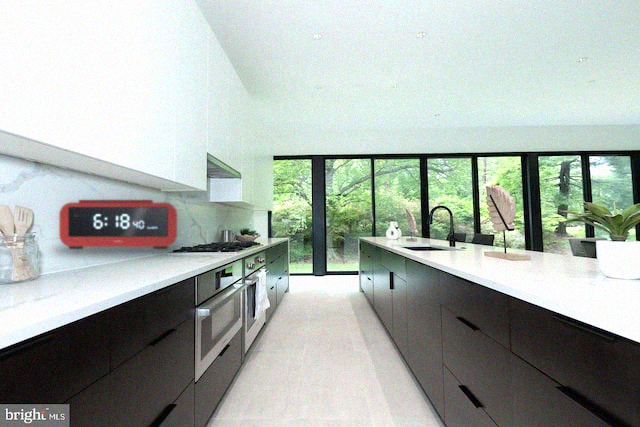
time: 6:18
